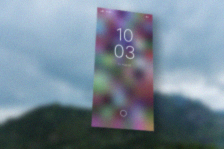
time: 10:03
